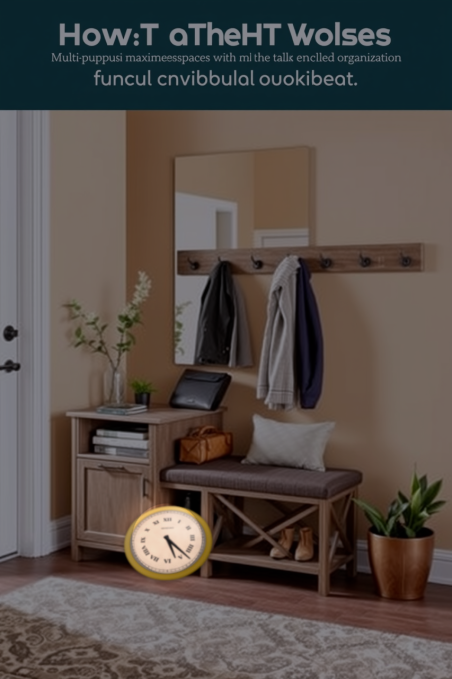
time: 5:23
